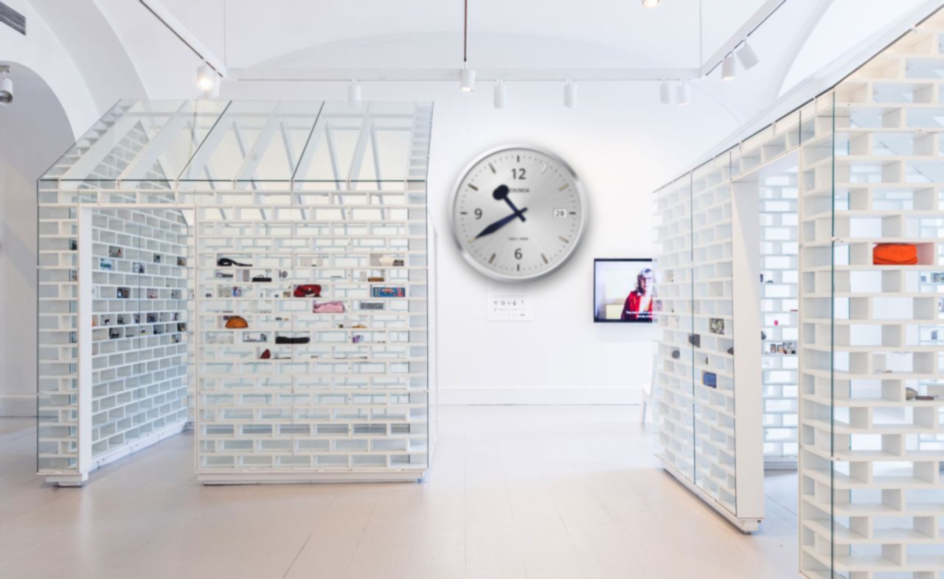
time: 10:40
